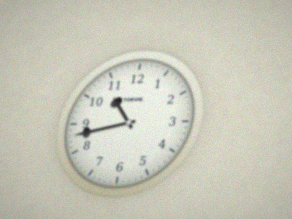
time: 10:43
